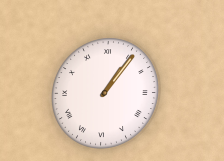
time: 1:06
